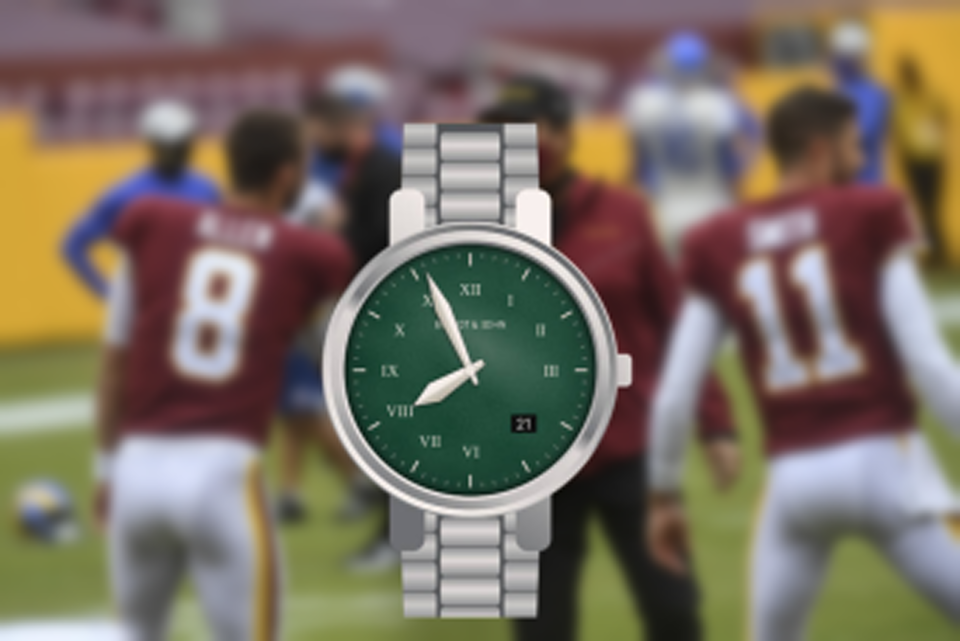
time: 7:56
